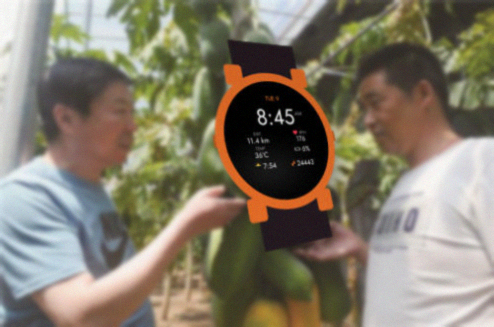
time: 8:45
